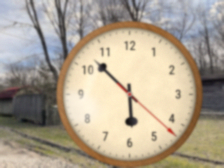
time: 5:52:22
